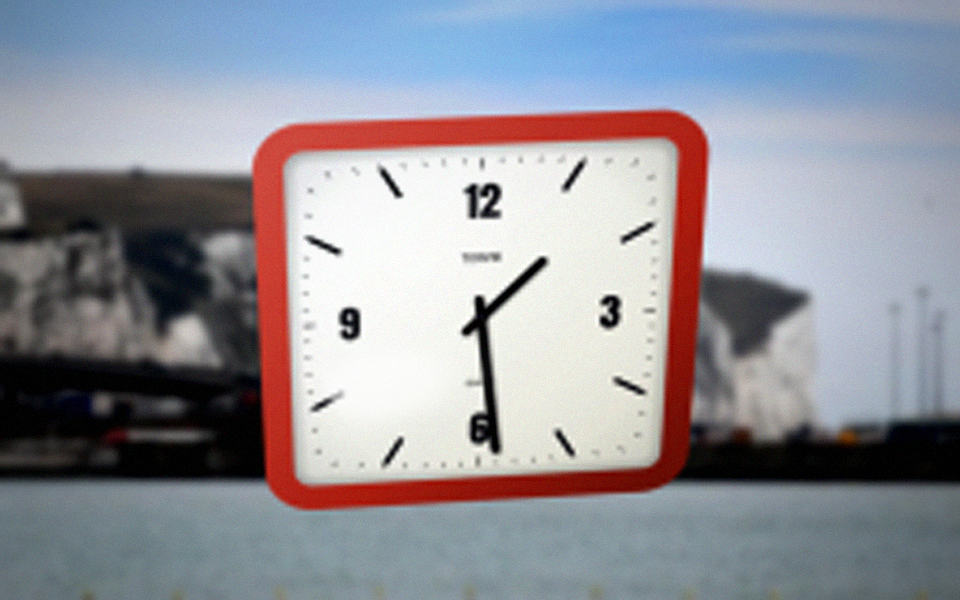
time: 1:29
